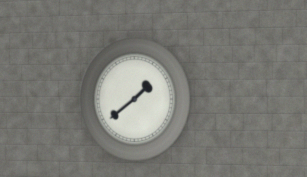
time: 1:39
